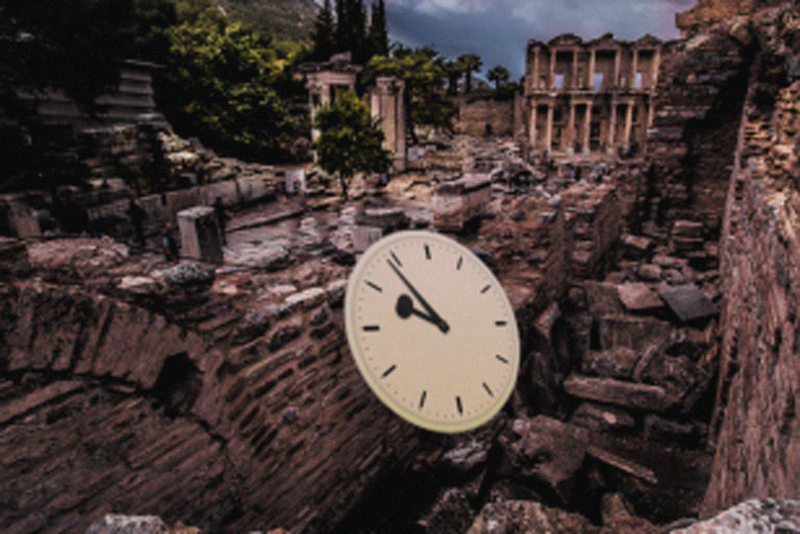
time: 9:54
